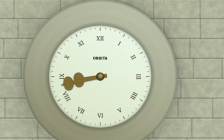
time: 8:43
